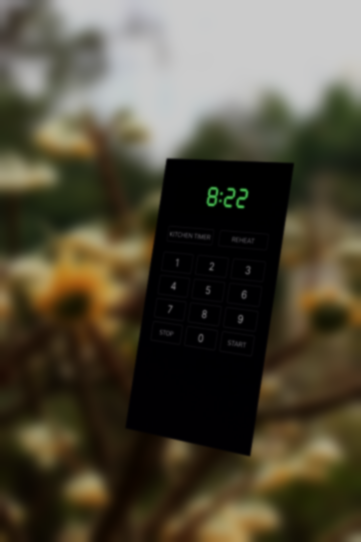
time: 8:22
